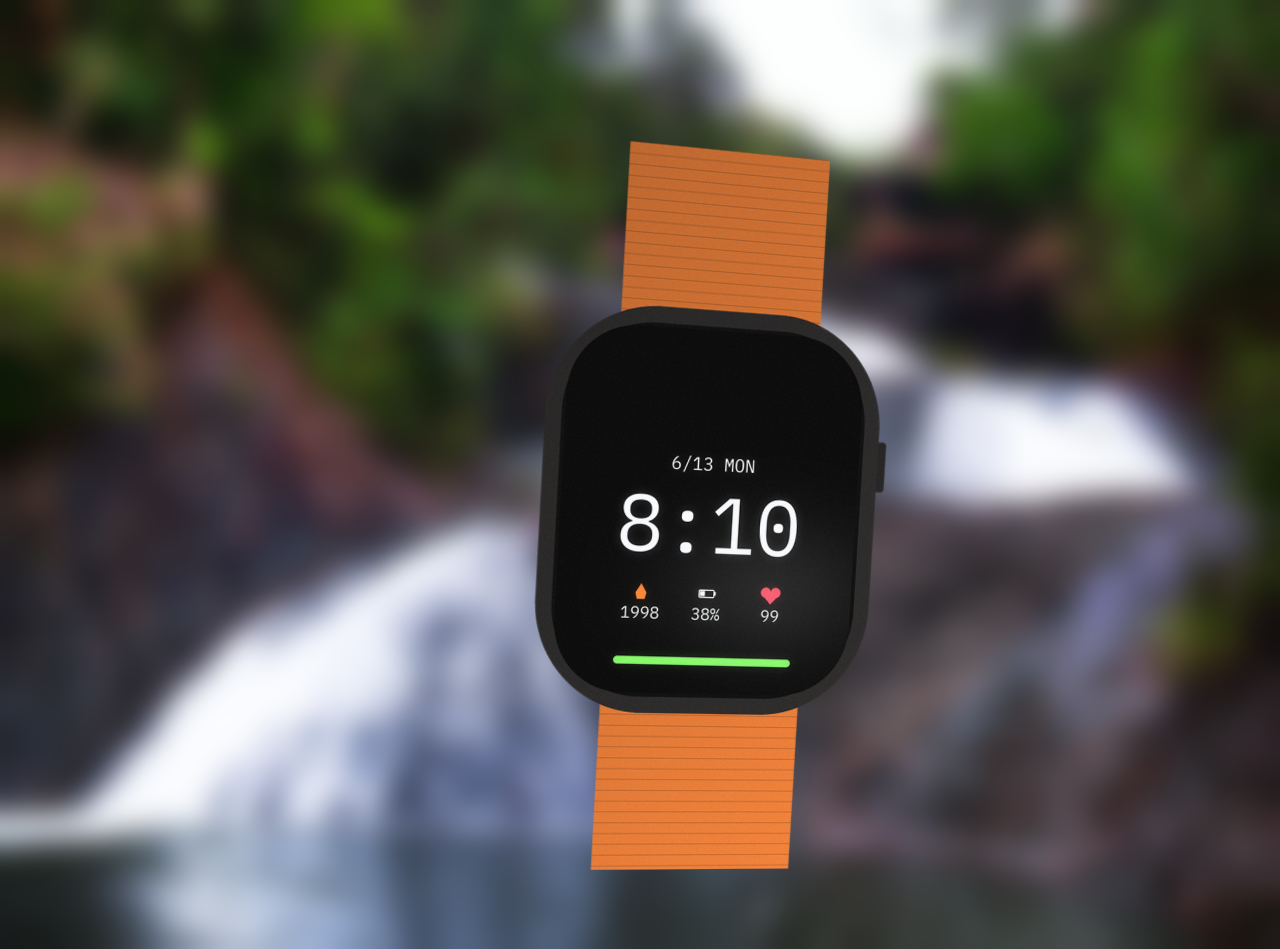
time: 8:10
